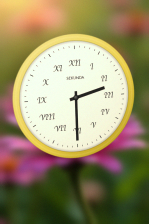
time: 2:30
